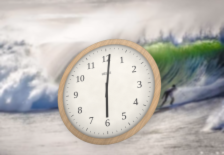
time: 6:01
